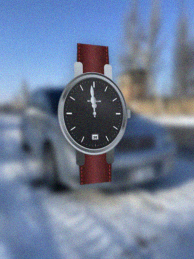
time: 11:59
